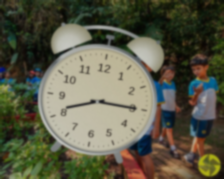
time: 8:15
